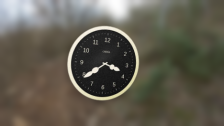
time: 3:39
